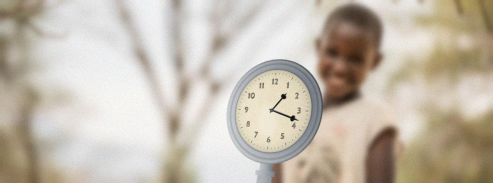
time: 1:18
